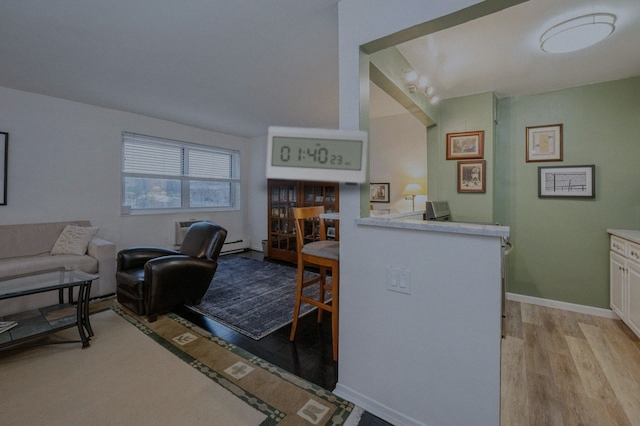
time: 1:40
